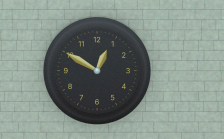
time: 12:50
